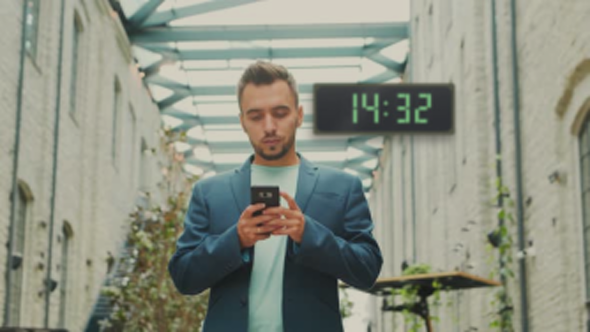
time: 14:32
